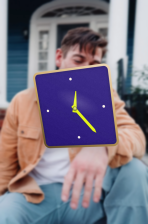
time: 12:24
